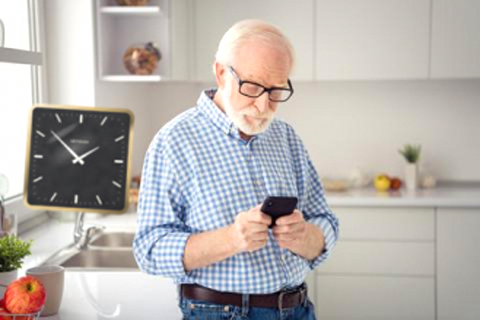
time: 1:52
